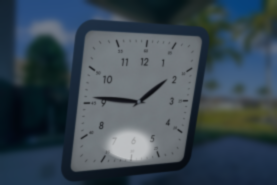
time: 1:46
